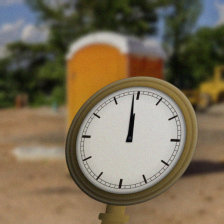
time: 11:59
